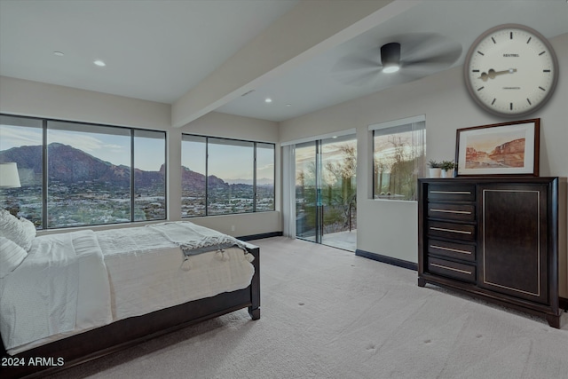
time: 8:43
